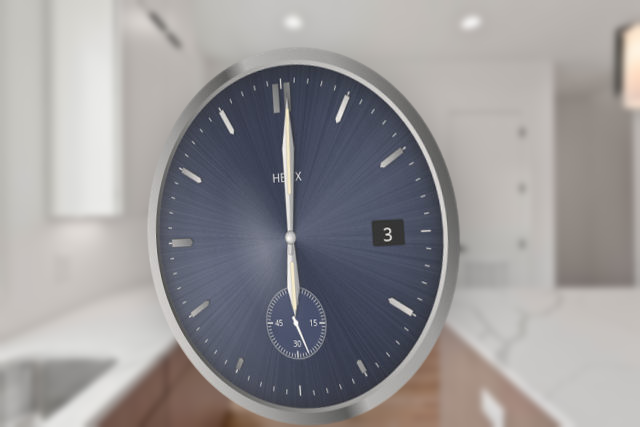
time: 6:00:26
